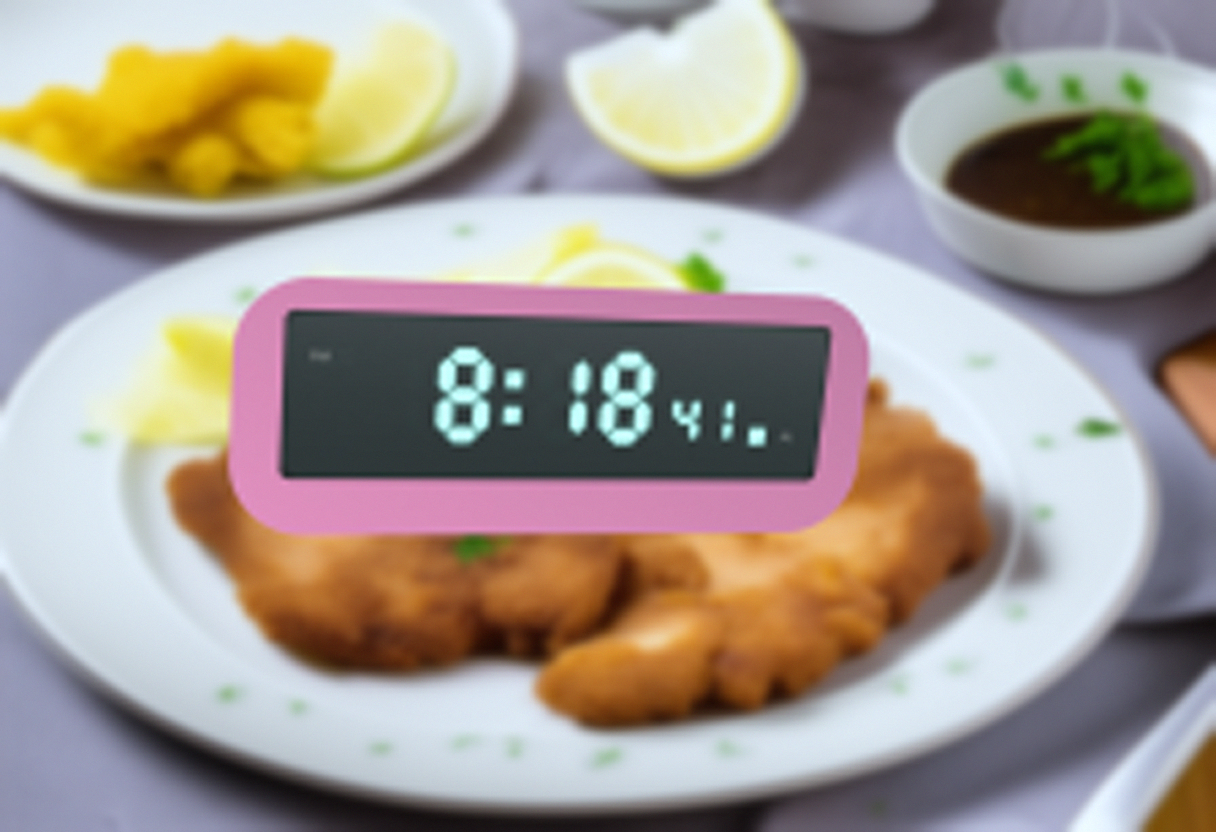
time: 8:18:41
